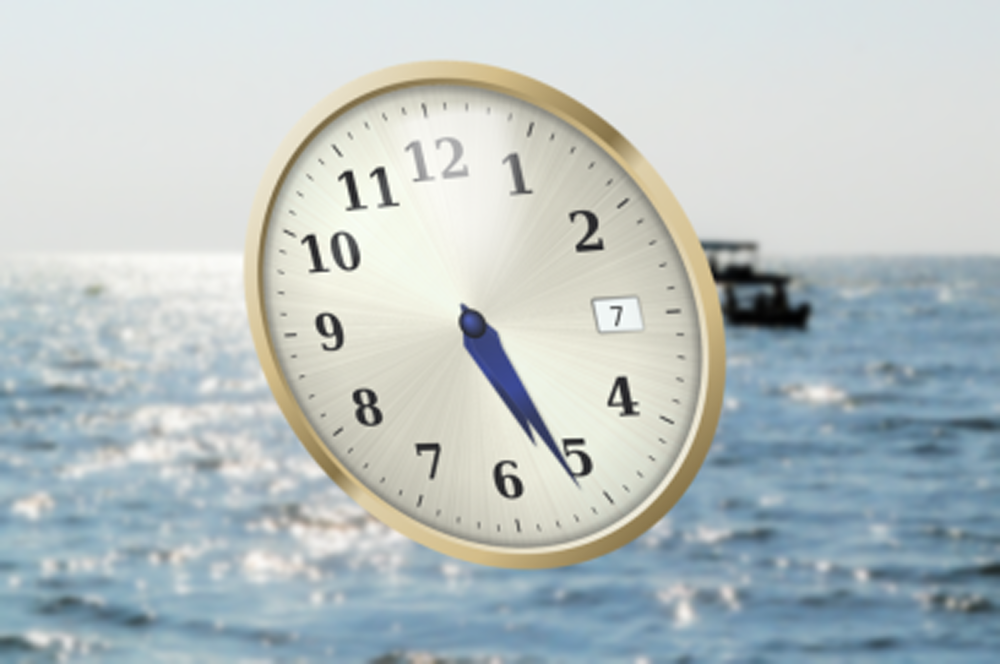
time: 5:26
